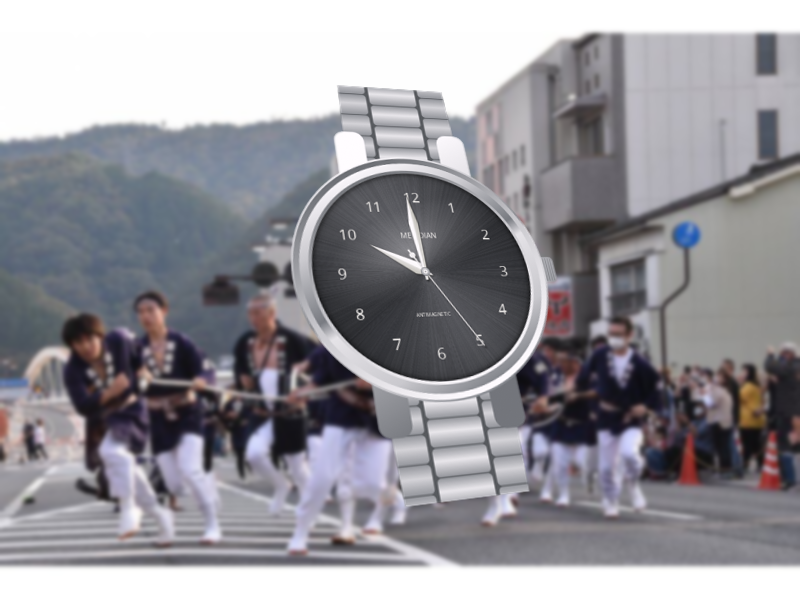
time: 9:59:25
